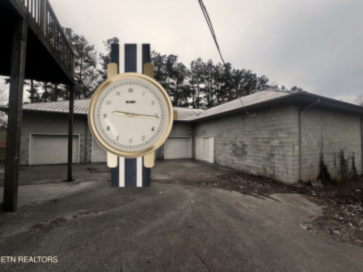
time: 9:16
